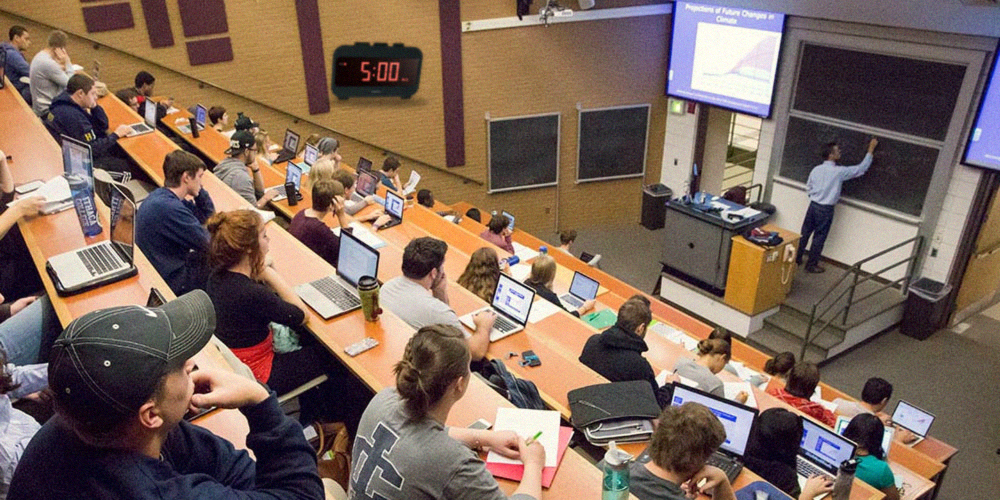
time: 5:00
